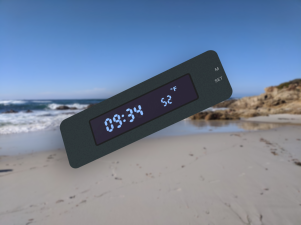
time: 9:34
